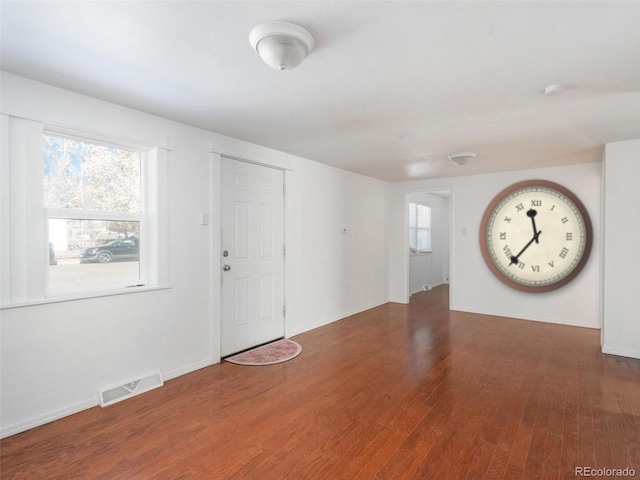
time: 11:37
